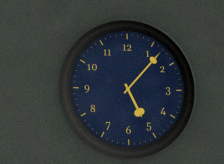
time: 5:07
